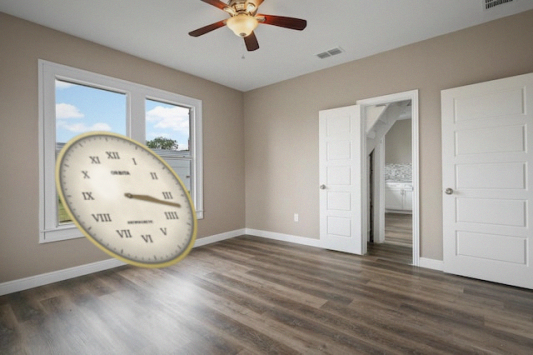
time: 3:17
